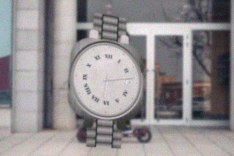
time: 6:13
